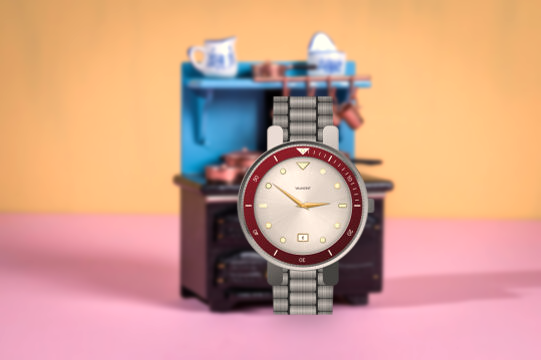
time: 2:51
